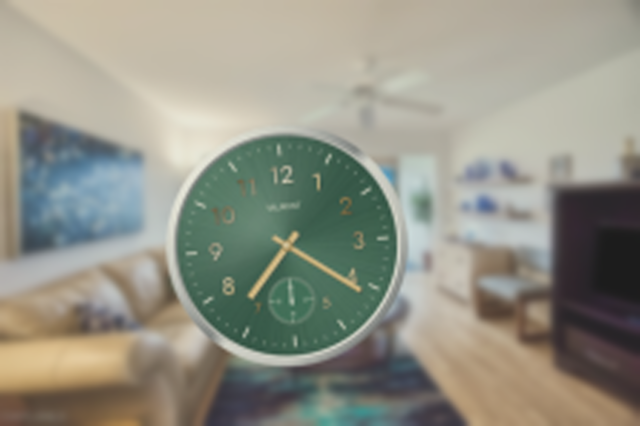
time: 7:21
